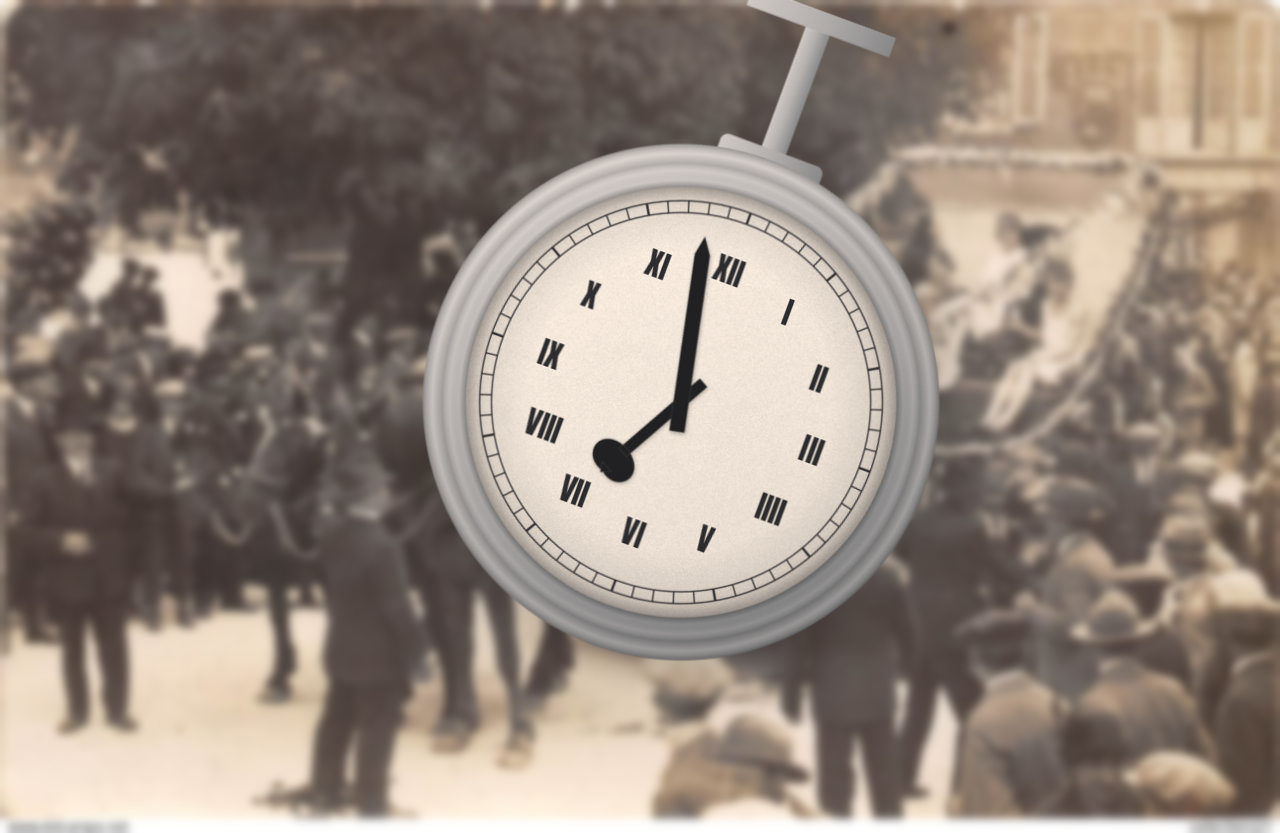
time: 6:58
